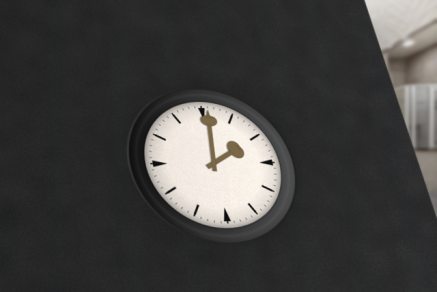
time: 2:01
